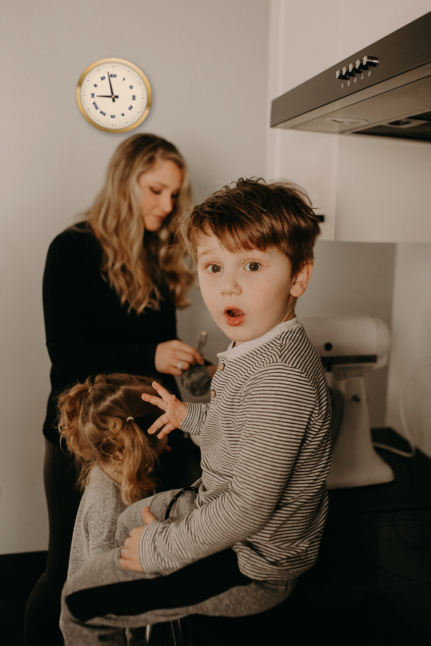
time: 8:58
